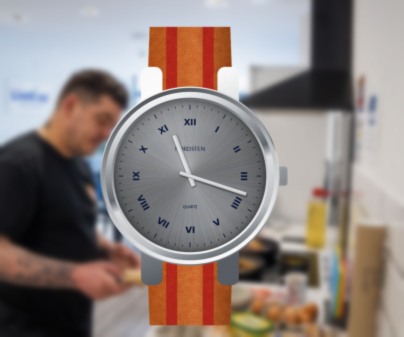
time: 11:18
